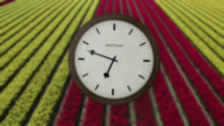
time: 6:48
